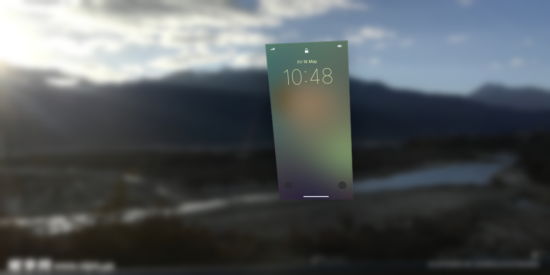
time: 10:48
